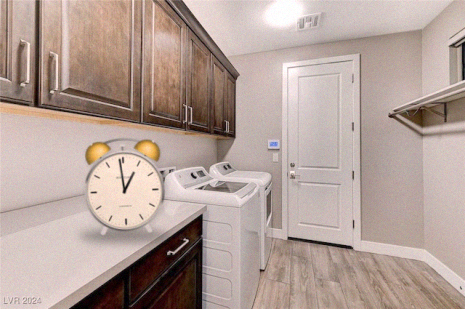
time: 12:59
